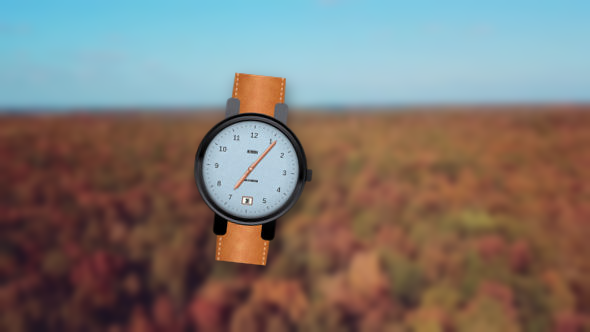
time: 7:06
